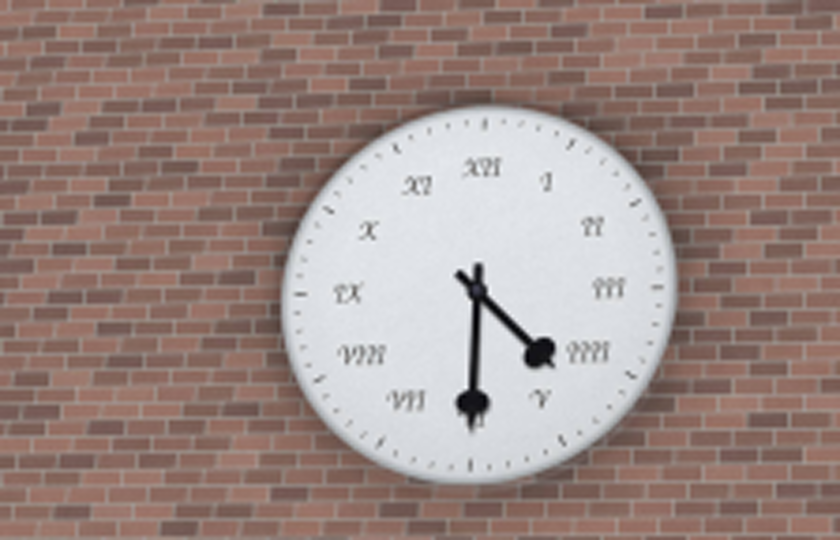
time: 4:30
